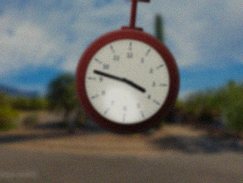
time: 3:47
